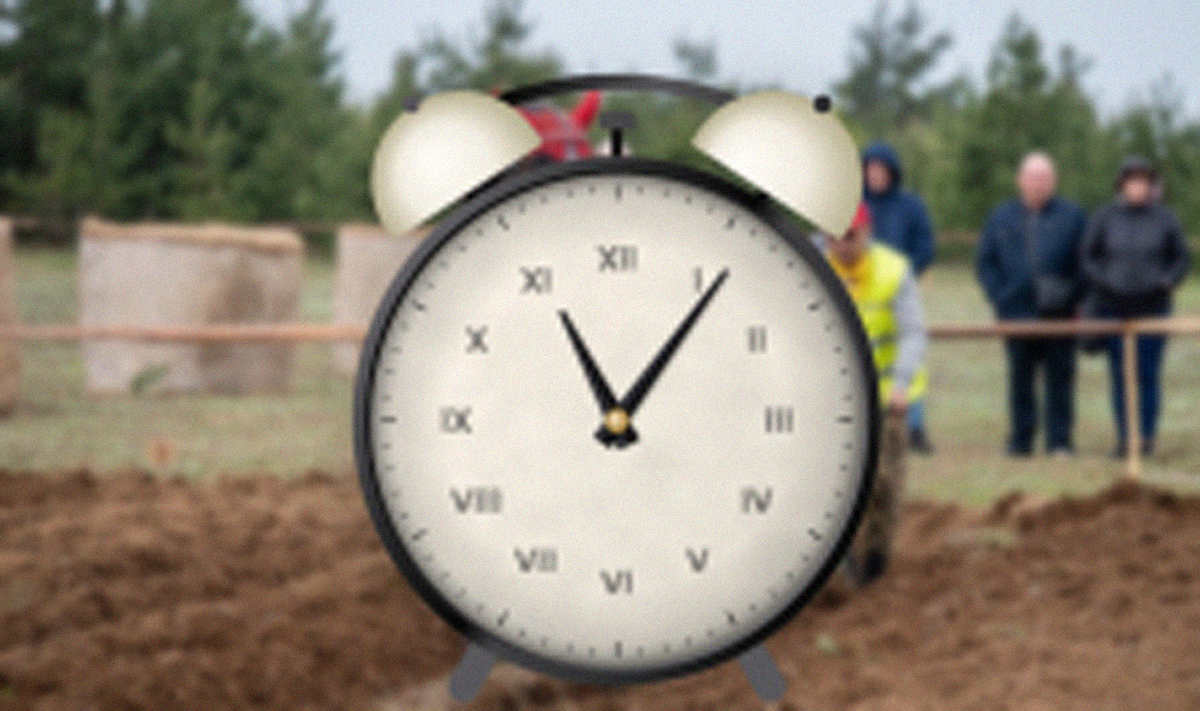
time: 11:06
